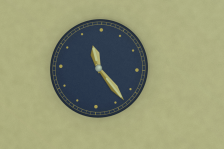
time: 11:23
